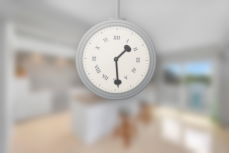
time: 1:29
